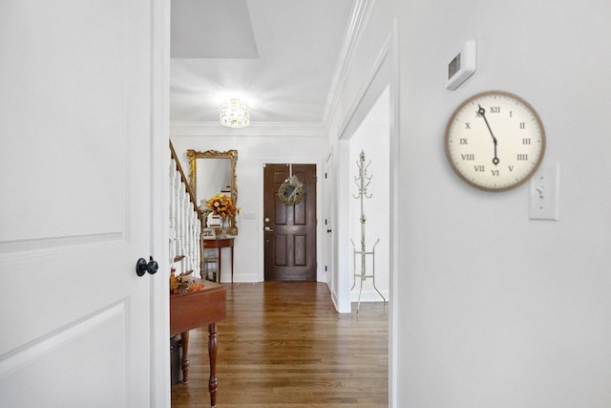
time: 5:56
